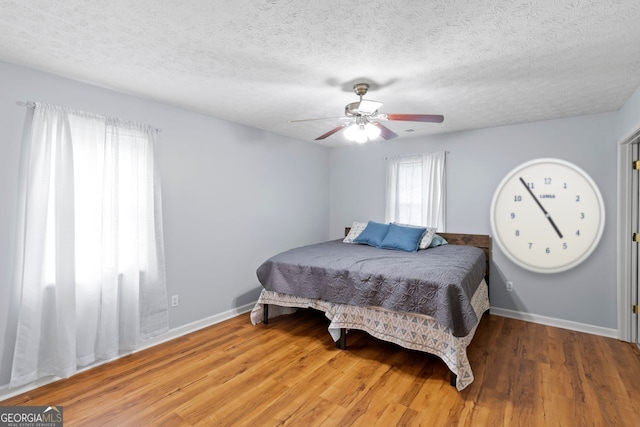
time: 4:54
